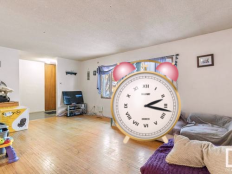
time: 2:17
